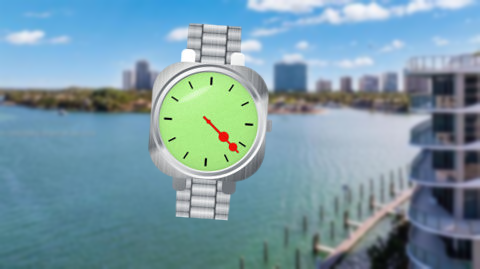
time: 4:22
